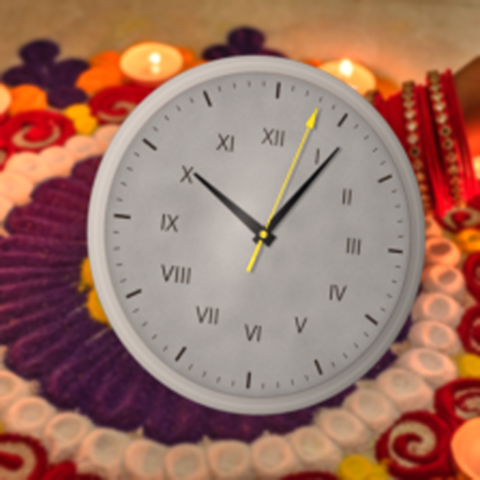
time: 10:06:03
